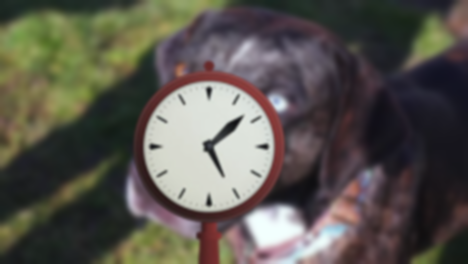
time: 5:08
